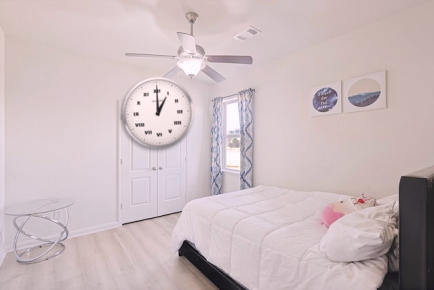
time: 1:00
